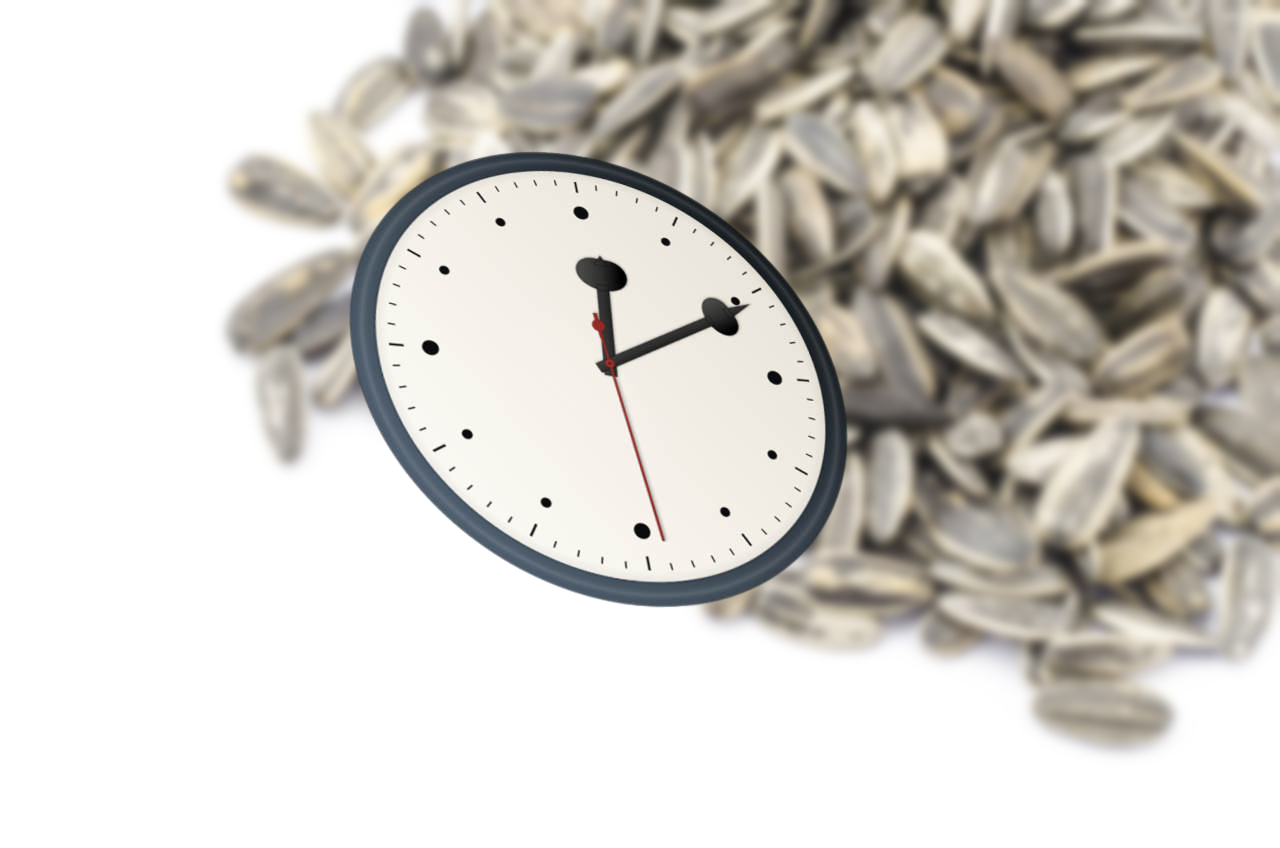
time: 12:10:29
